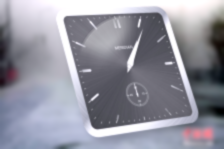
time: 1:06
